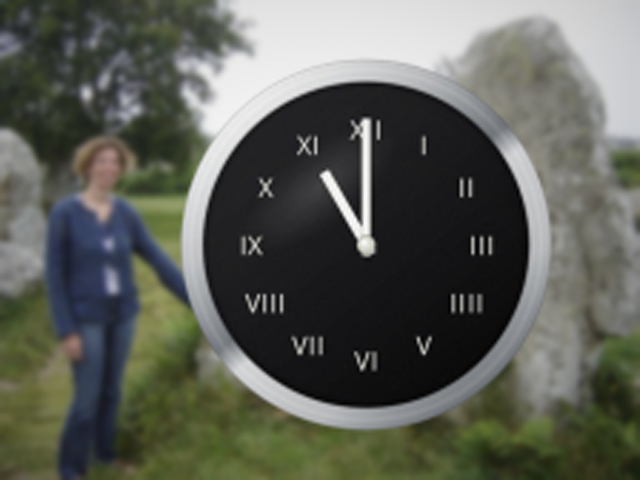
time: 11:00
